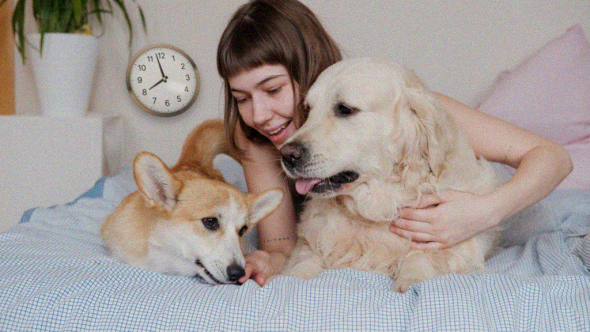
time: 7:58
